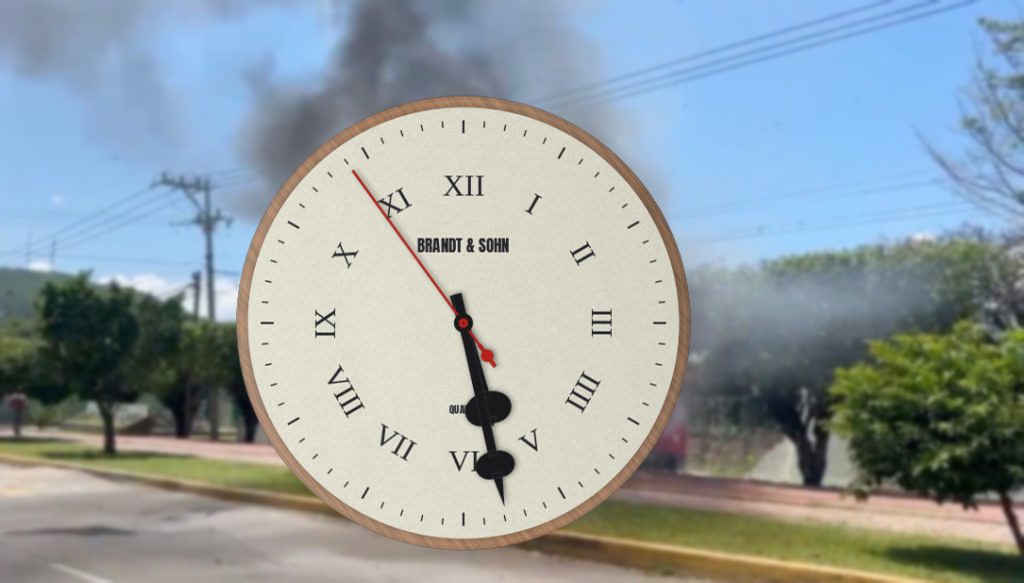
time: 5:27:54
